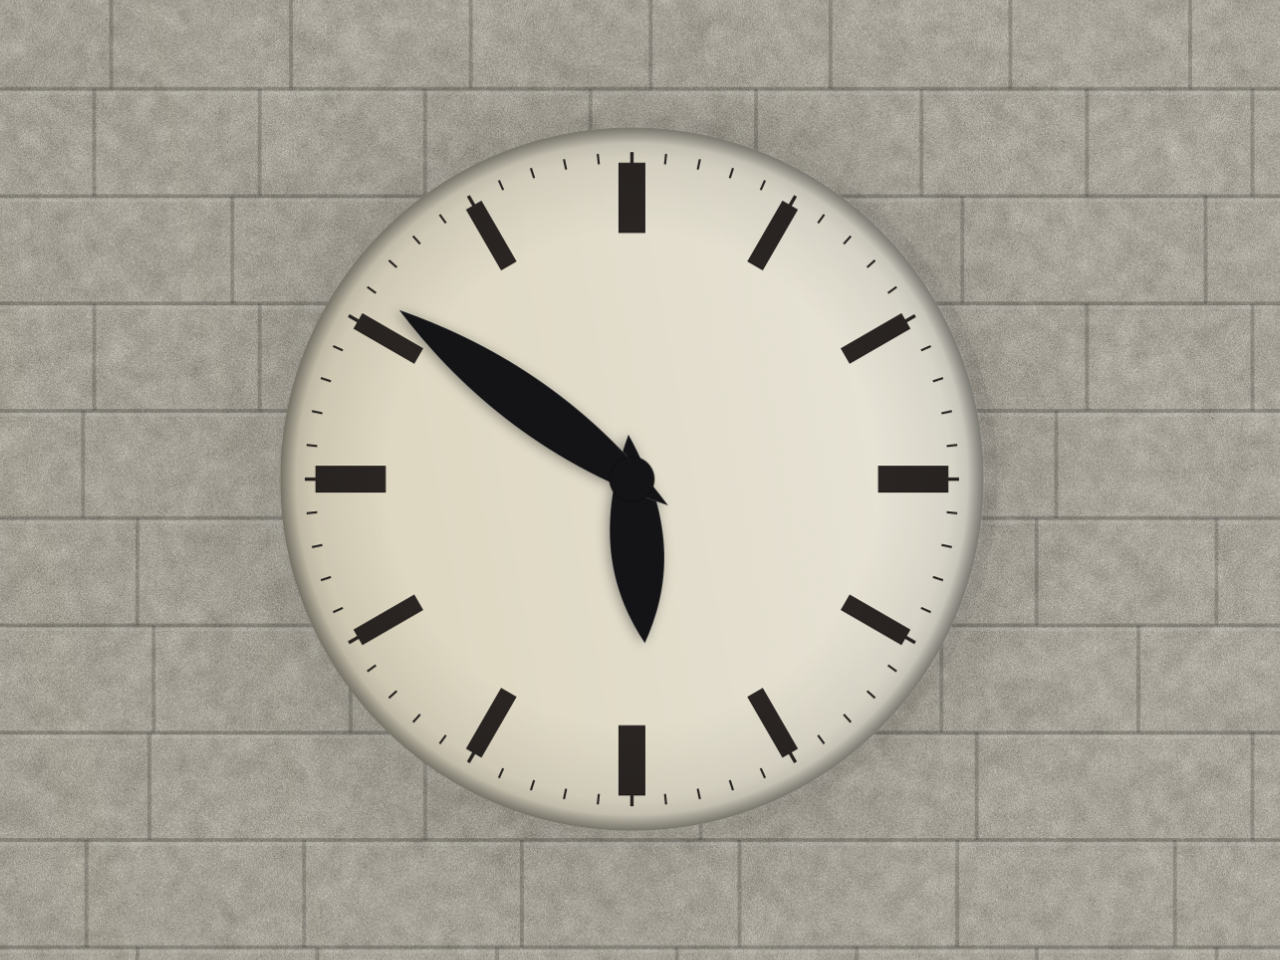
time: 5:51
